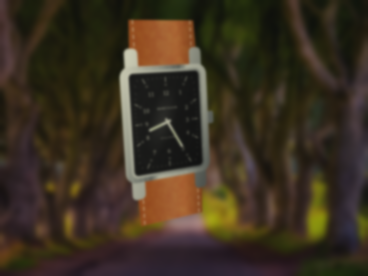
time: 8:25
